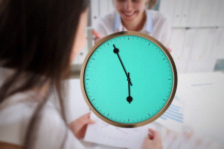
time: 5:56
